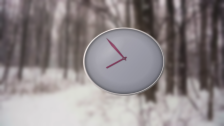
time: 7:54
